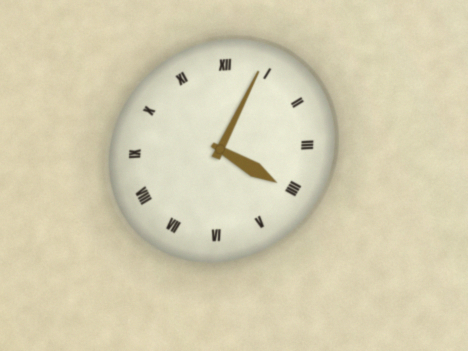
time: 4:04
